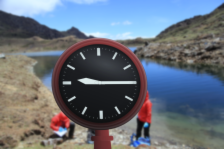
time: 9:15
